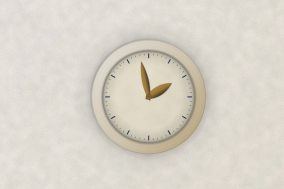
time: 1:58
